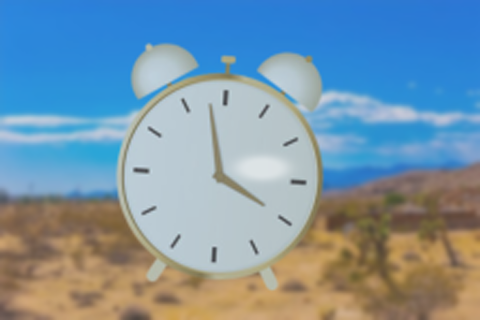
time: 3:58
